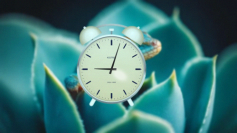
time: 9:03
